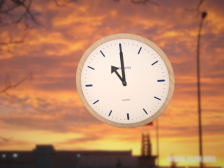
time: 11:00
